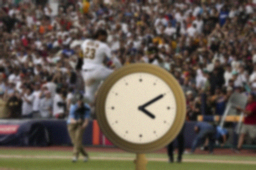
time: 4:10
